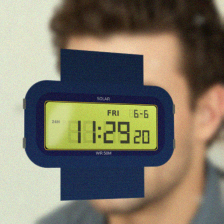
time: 11:29:20
